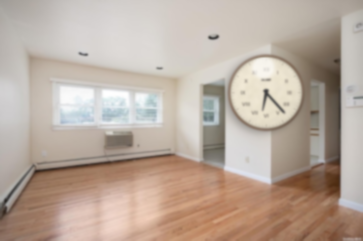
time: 6:23
